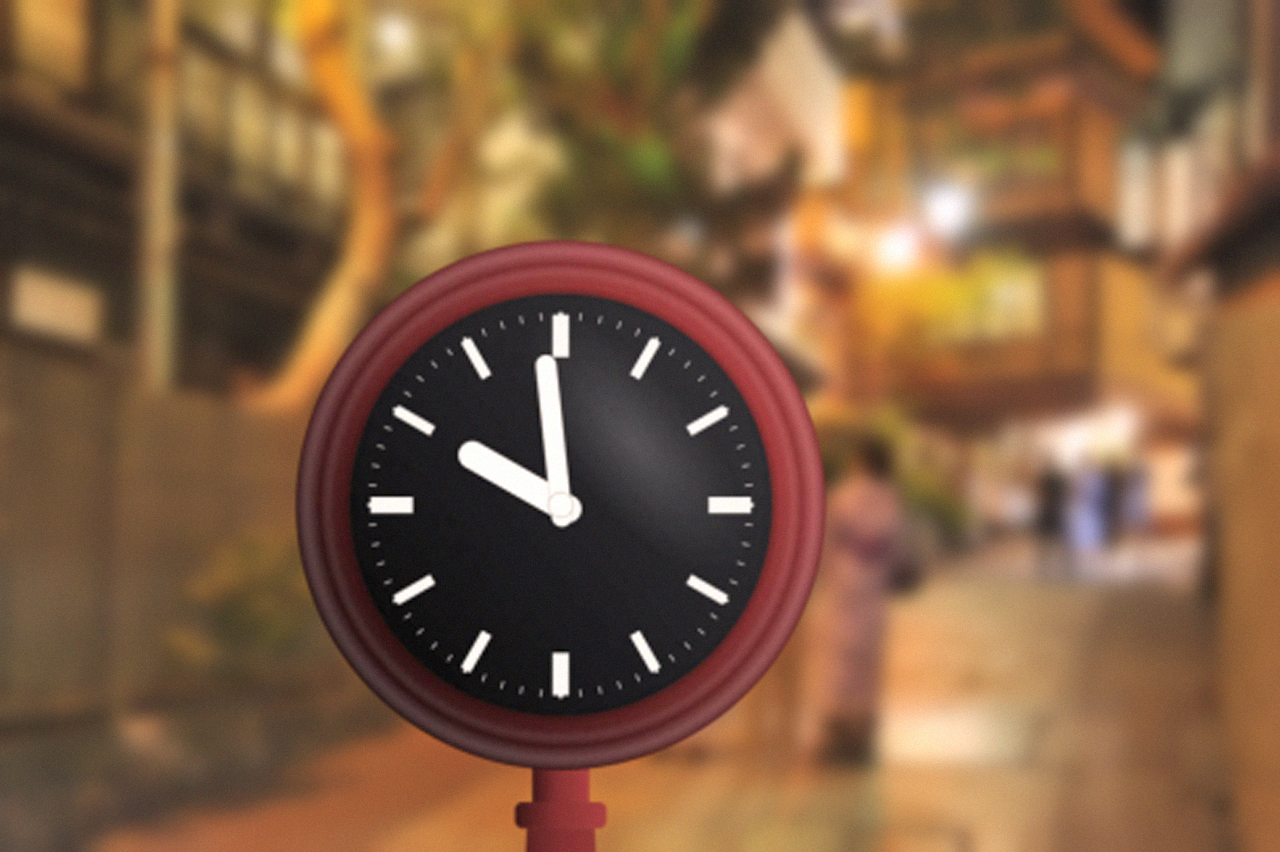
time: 9:59
